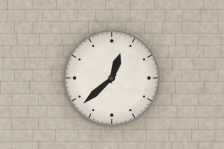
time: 12:38
